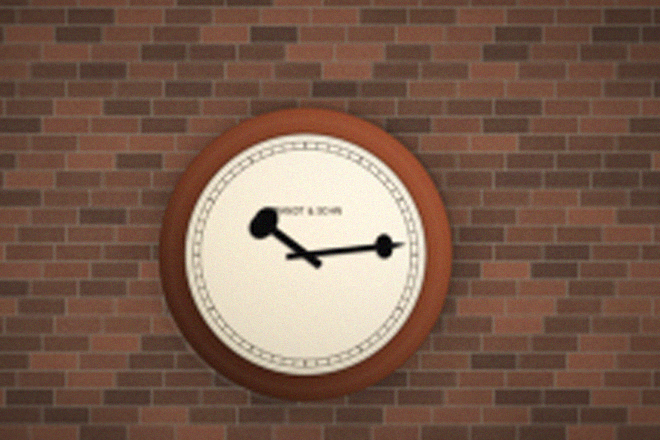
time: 10:14
